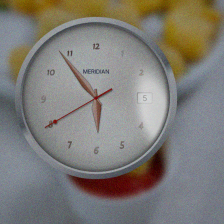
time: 5:53:40
